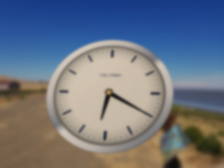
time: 6:20
